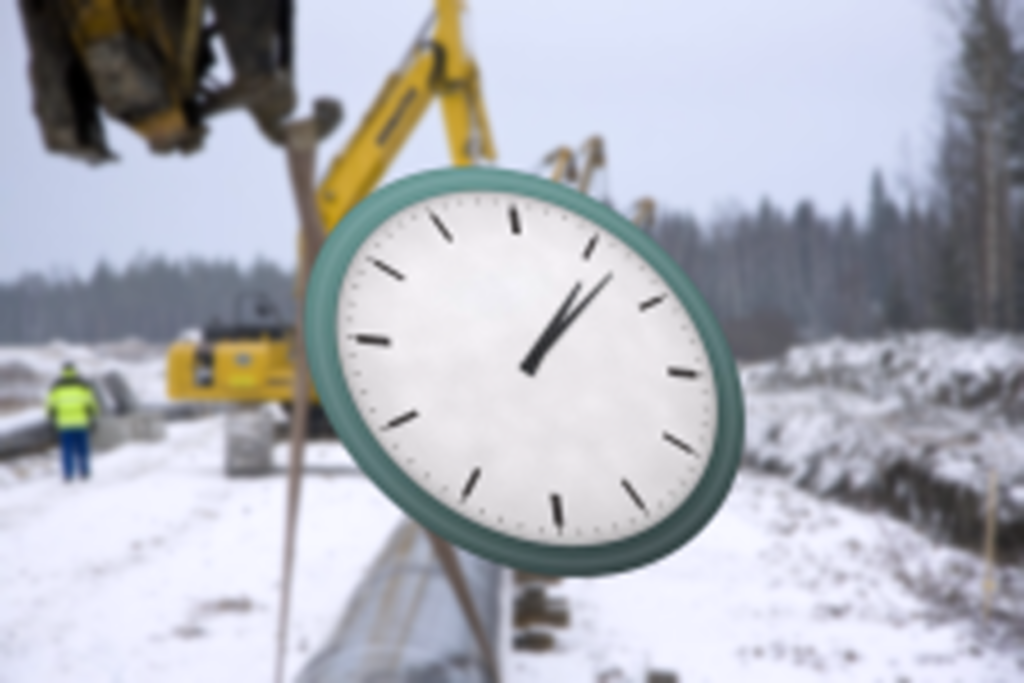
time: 1:07
